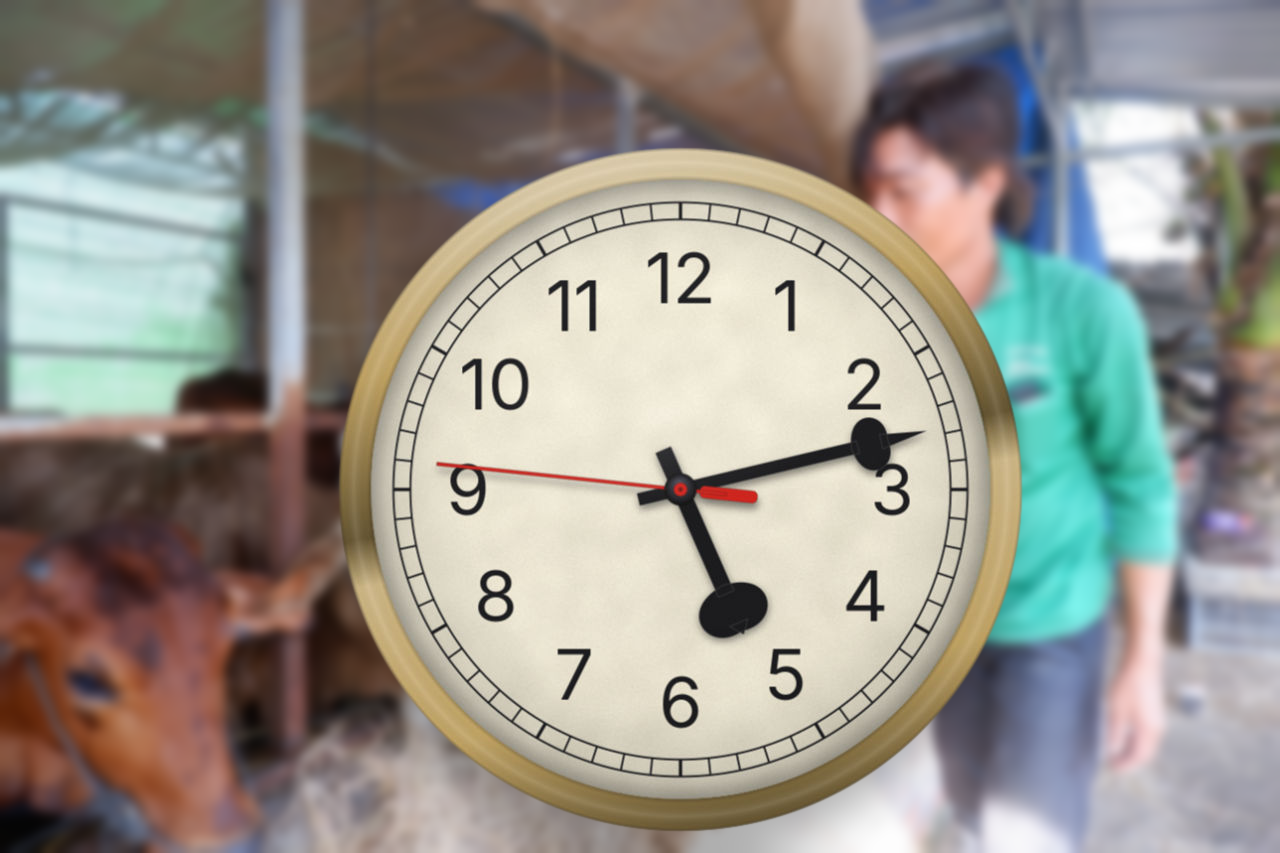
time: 5:12:46
